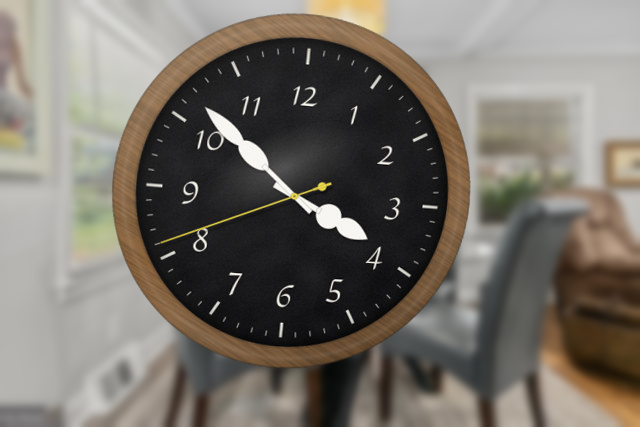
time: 3:51:41
